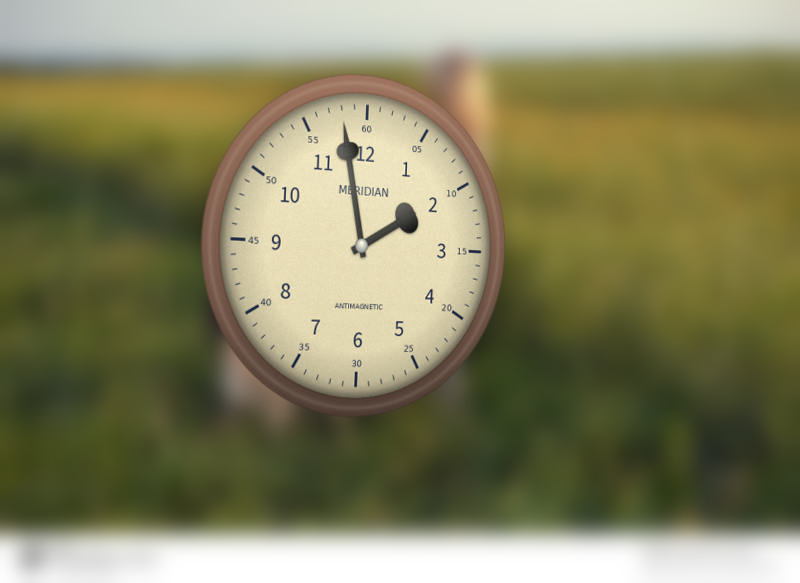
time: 1:58
